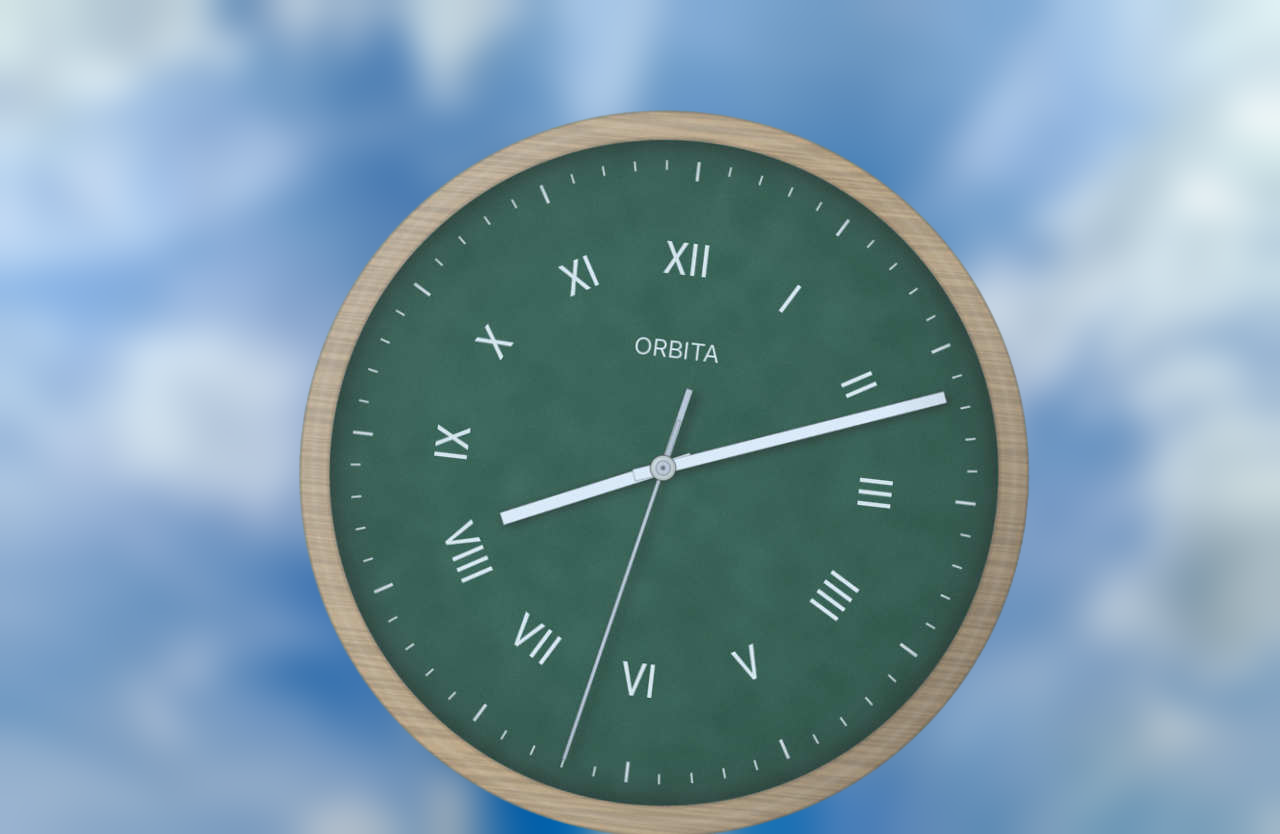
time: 8:11:32
